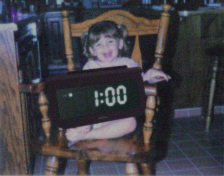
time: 1:00
